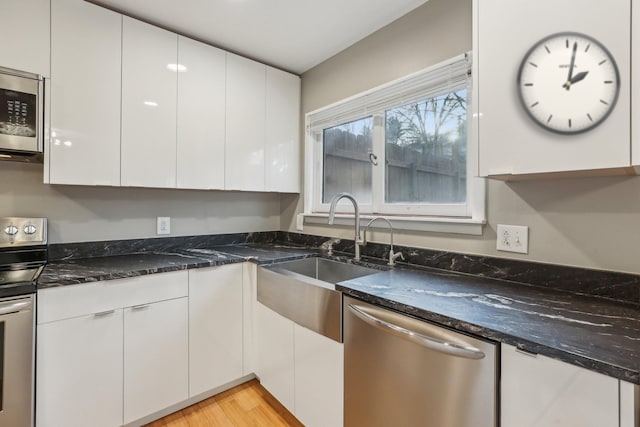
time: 2:02
